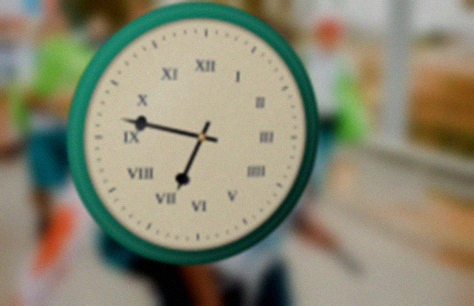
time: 6:47
